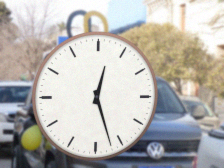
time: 12:27
